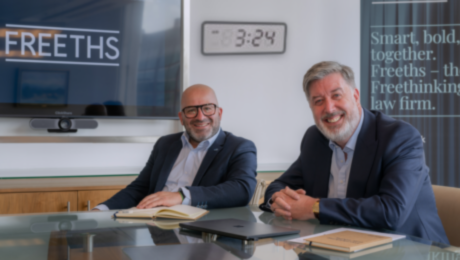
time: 3:24
